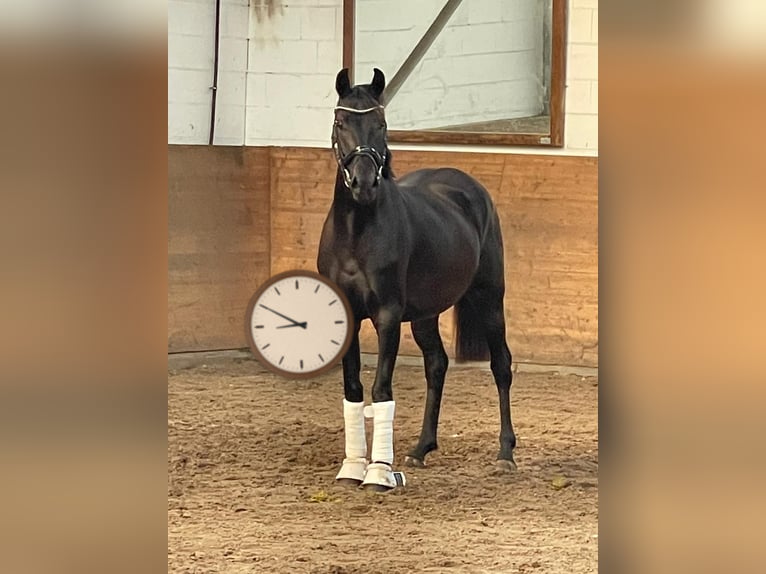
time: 8:50
